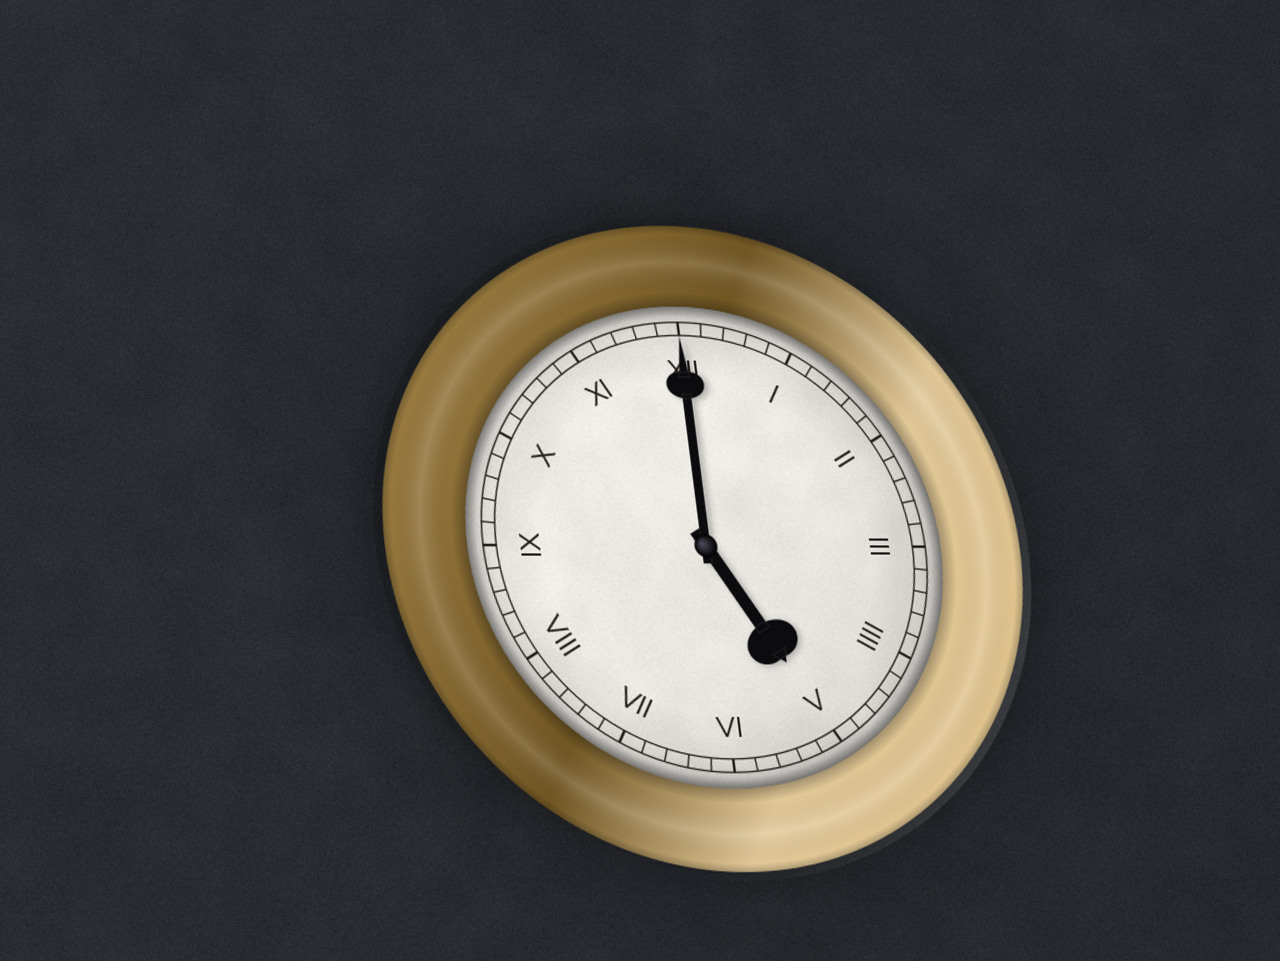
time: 5:00
